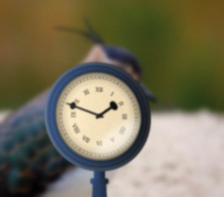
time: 1:48
